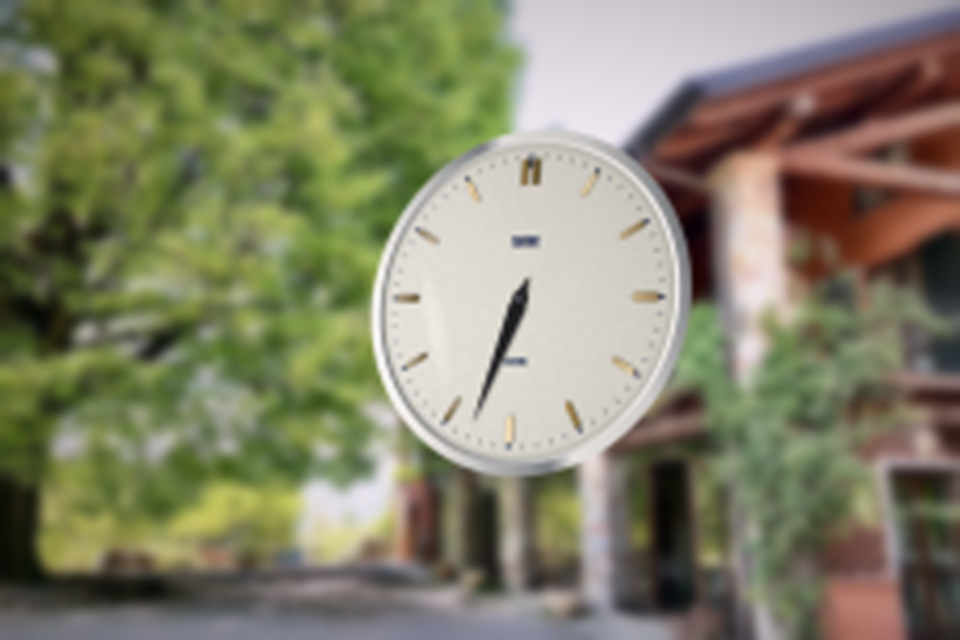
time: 6:33
